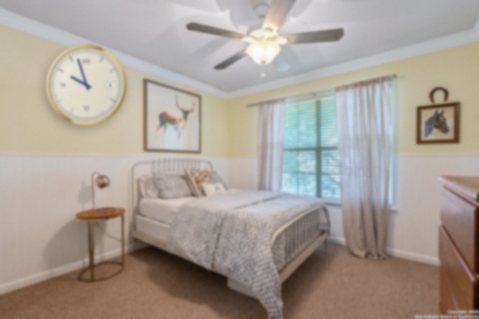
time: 9:57
